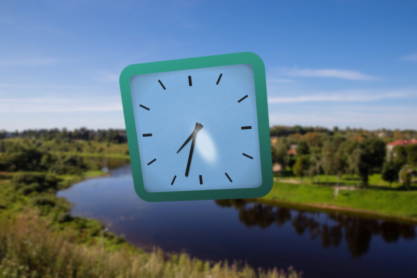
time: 7:33
